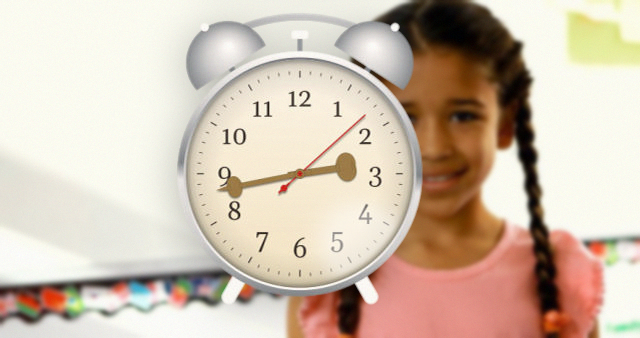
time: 2:43:08
